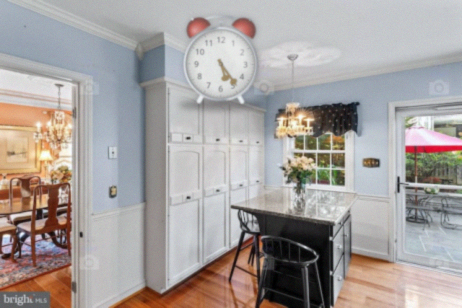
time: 5:24
